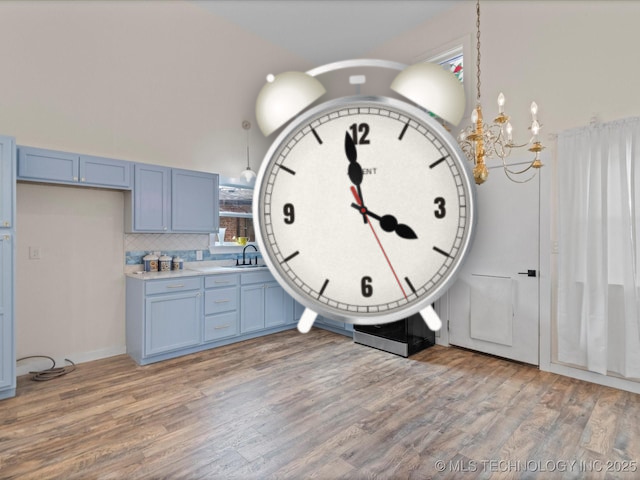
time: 3:58:26
